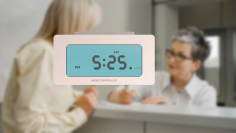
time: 5:25
